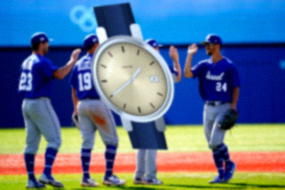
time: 1:40
